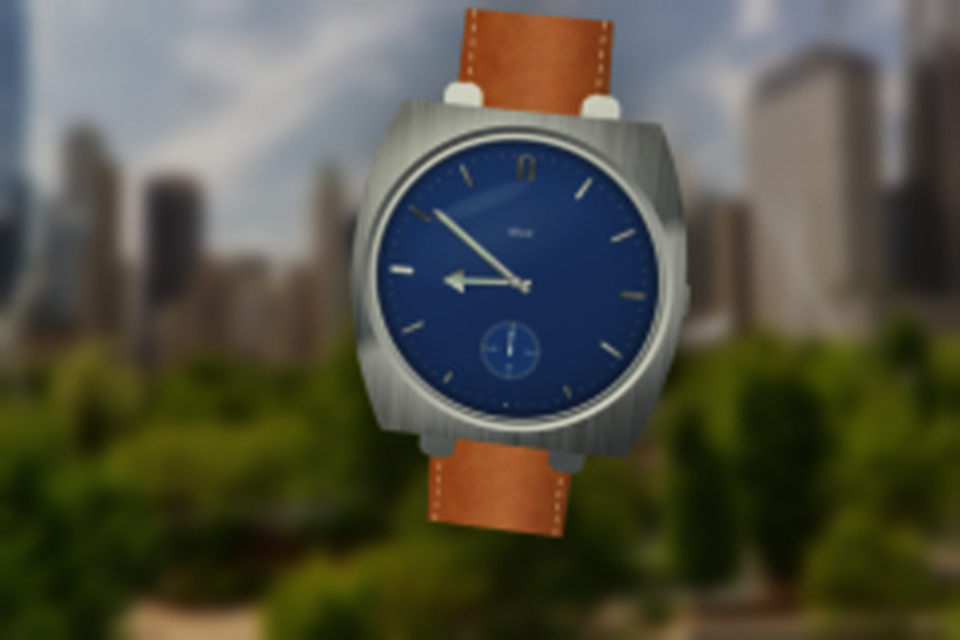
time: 8:51
